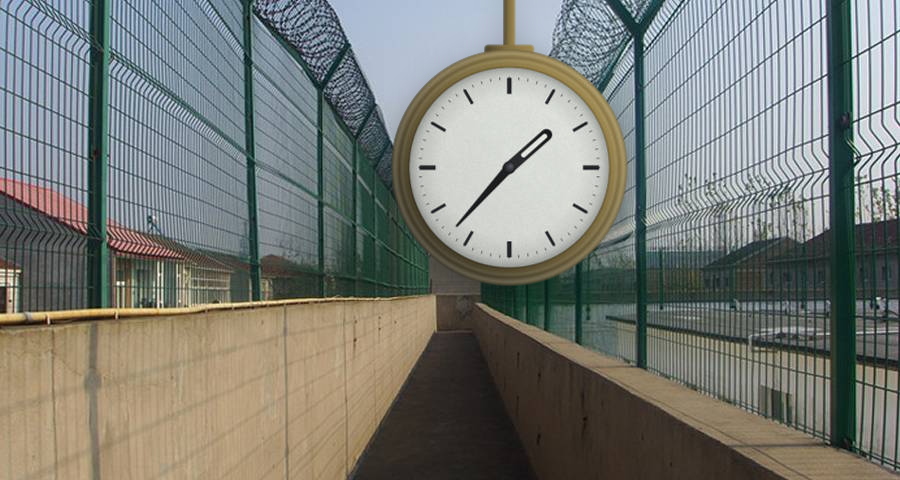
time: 1:37
